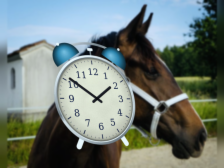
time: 1:51
